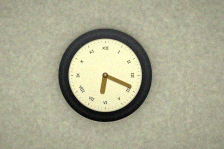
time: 6:19
